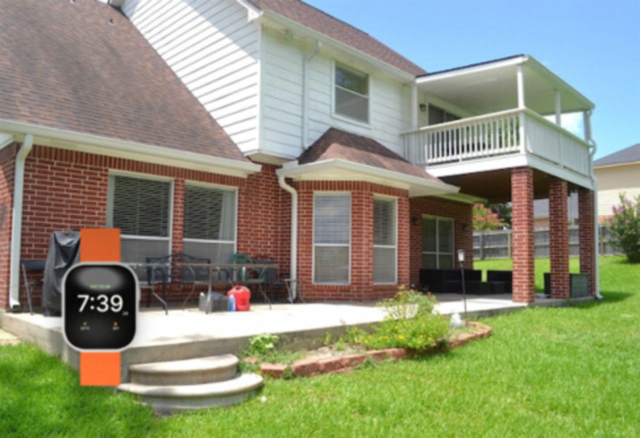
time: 7:39
